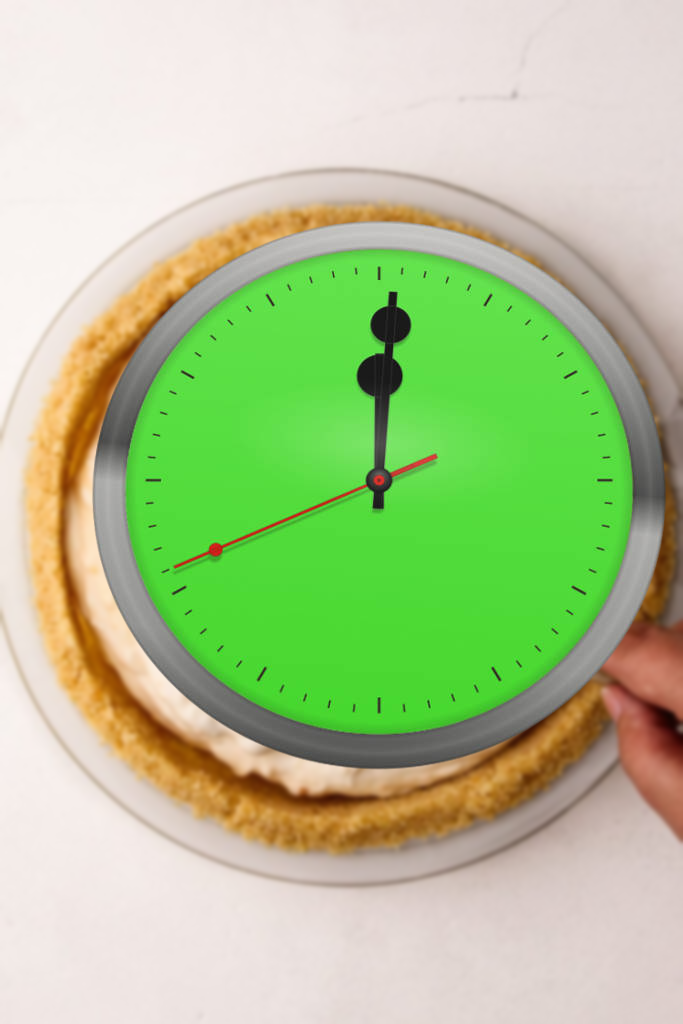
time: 12:00:41
